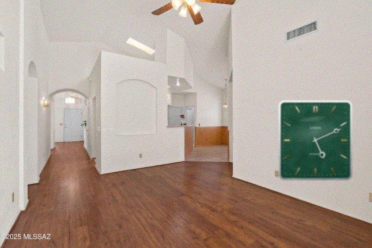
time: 5:11
